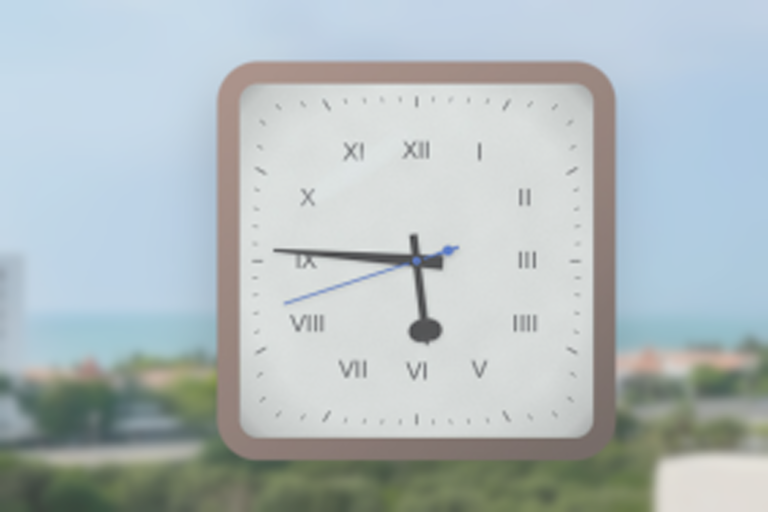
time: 5:45:42
